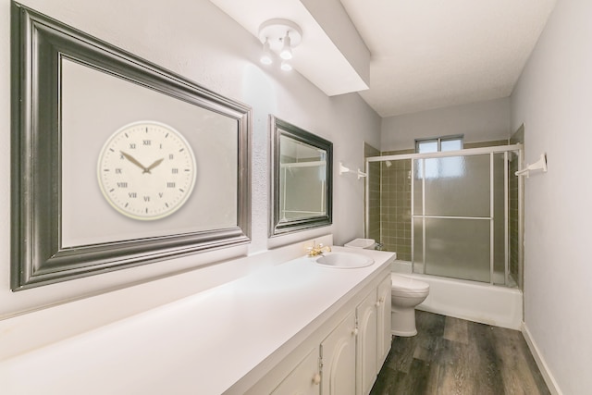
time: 1:51
